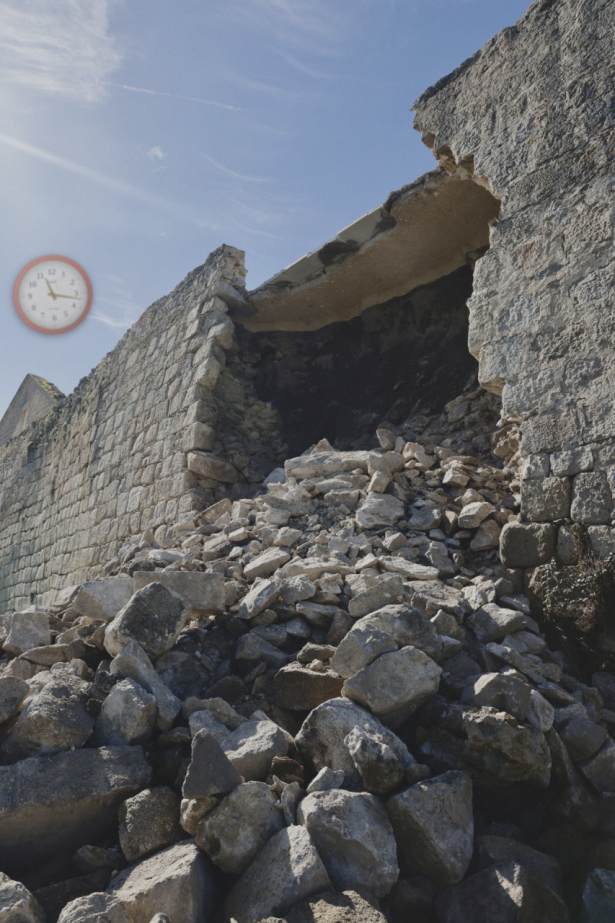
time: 11:17
